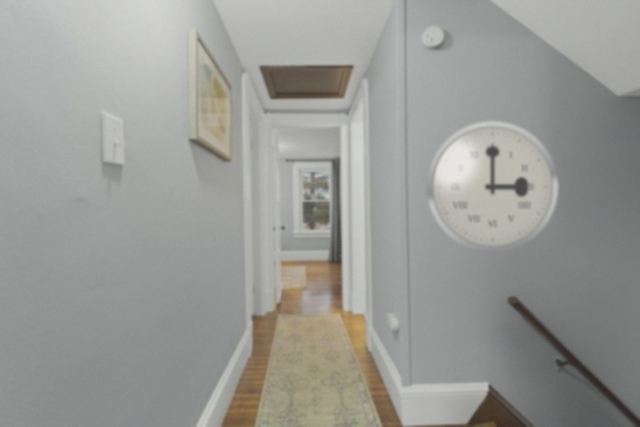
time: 3:00
